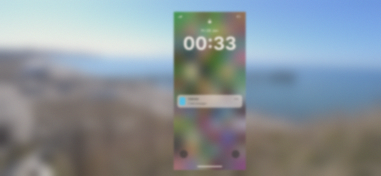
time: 0:33
